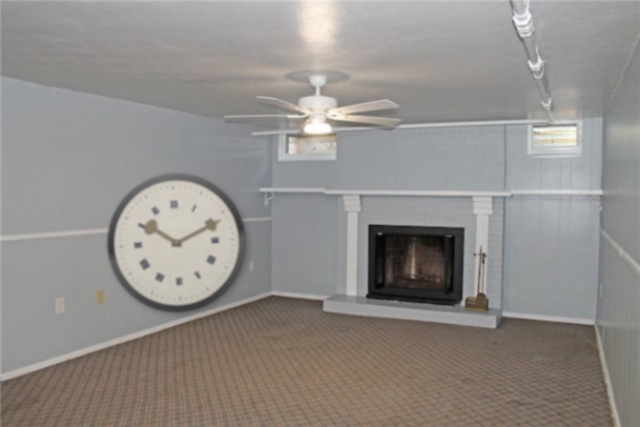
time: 10:11
